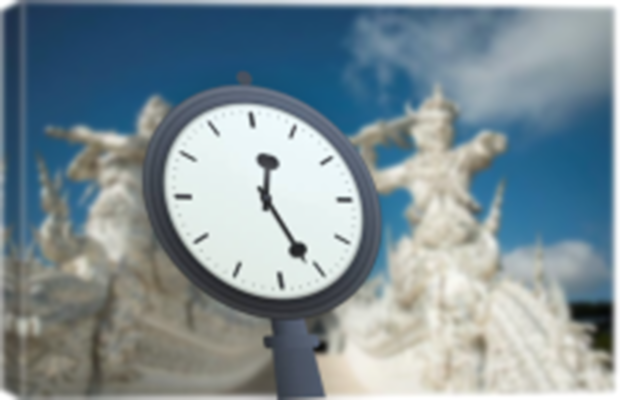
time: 12:26
